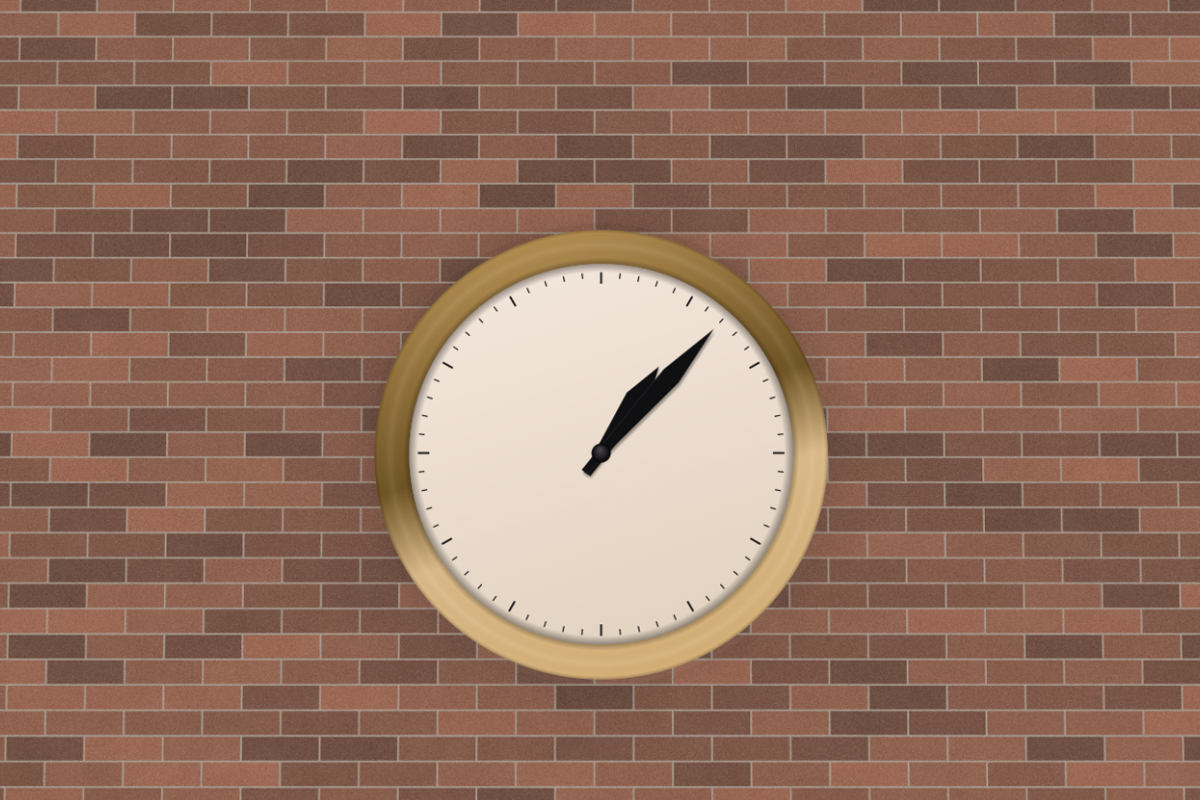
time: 1:07
